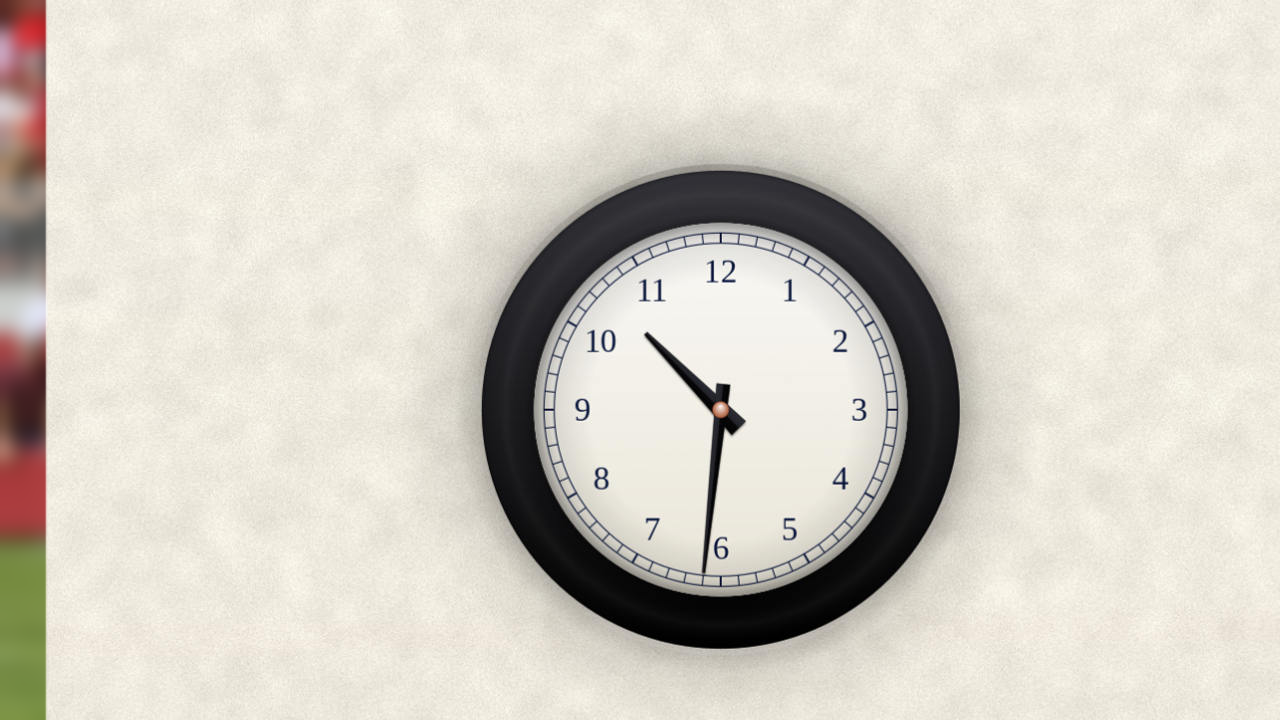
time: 10:31
